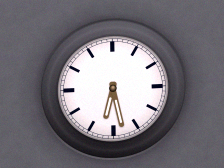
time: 6:28
